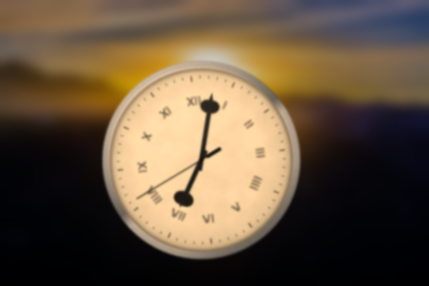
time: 7:02:41
